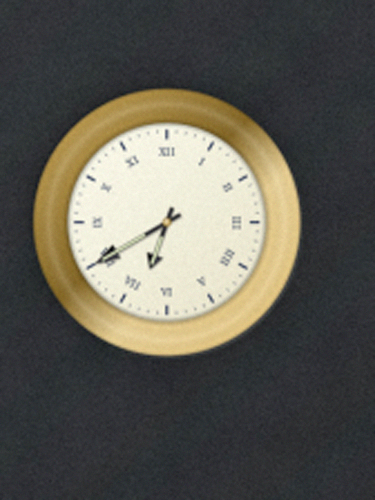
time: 6:40
